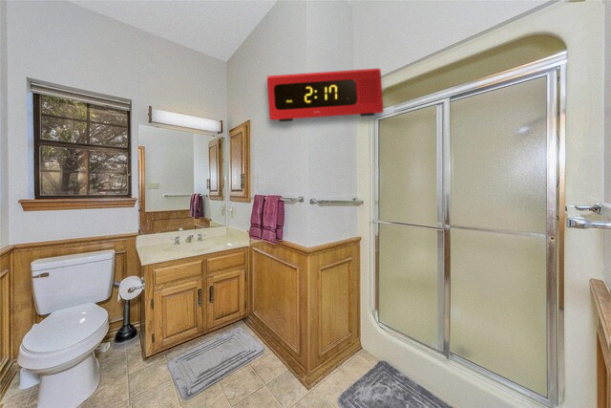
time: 2:17
